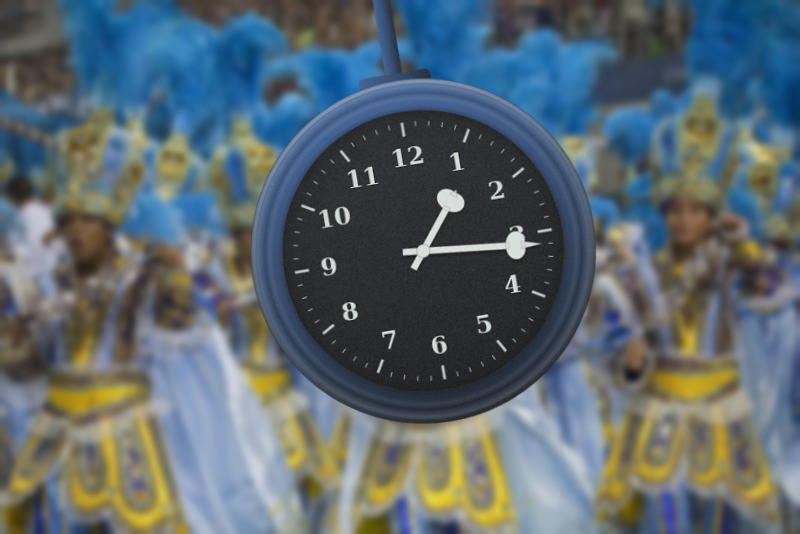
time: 1:16
